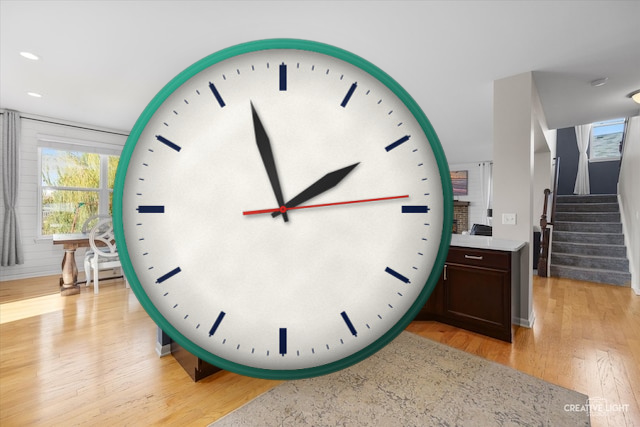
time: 1:57:14
